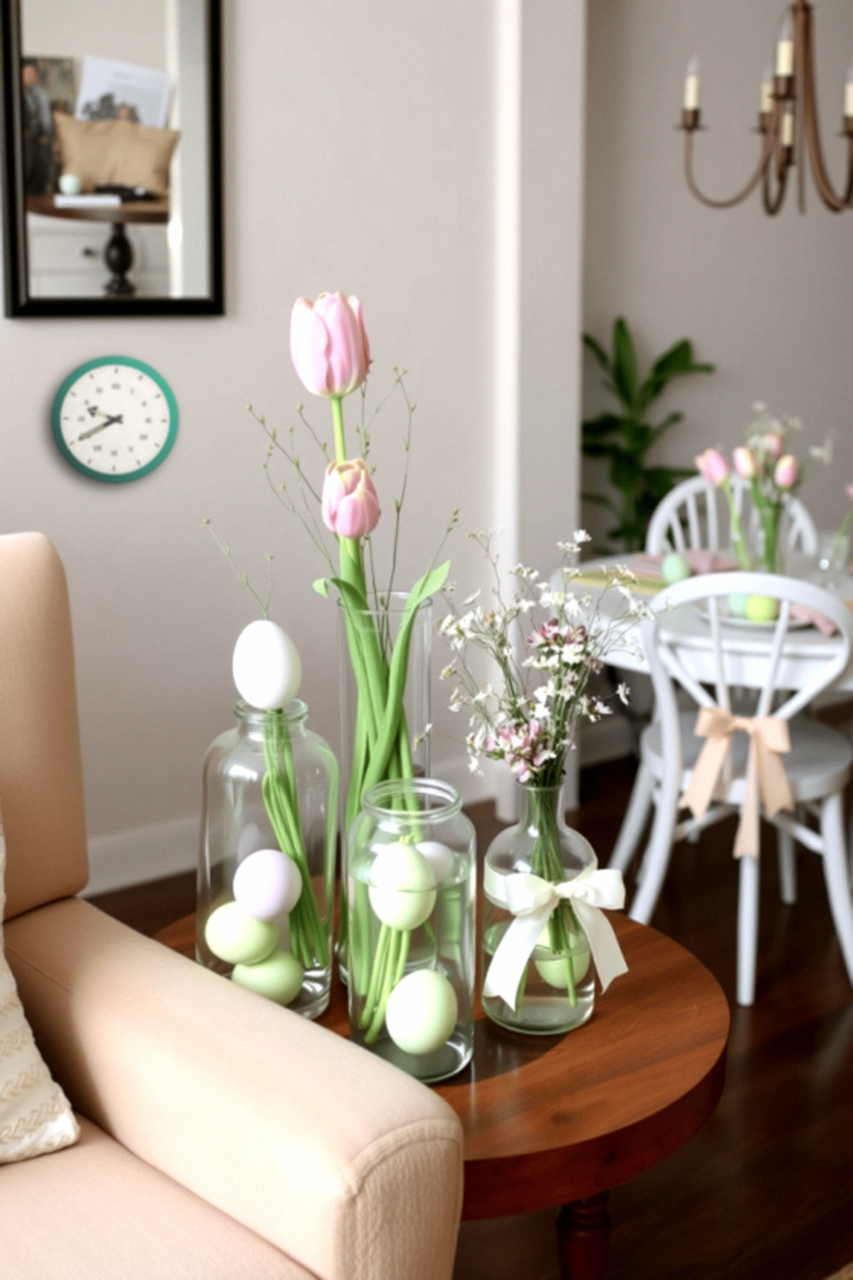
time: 9:40
